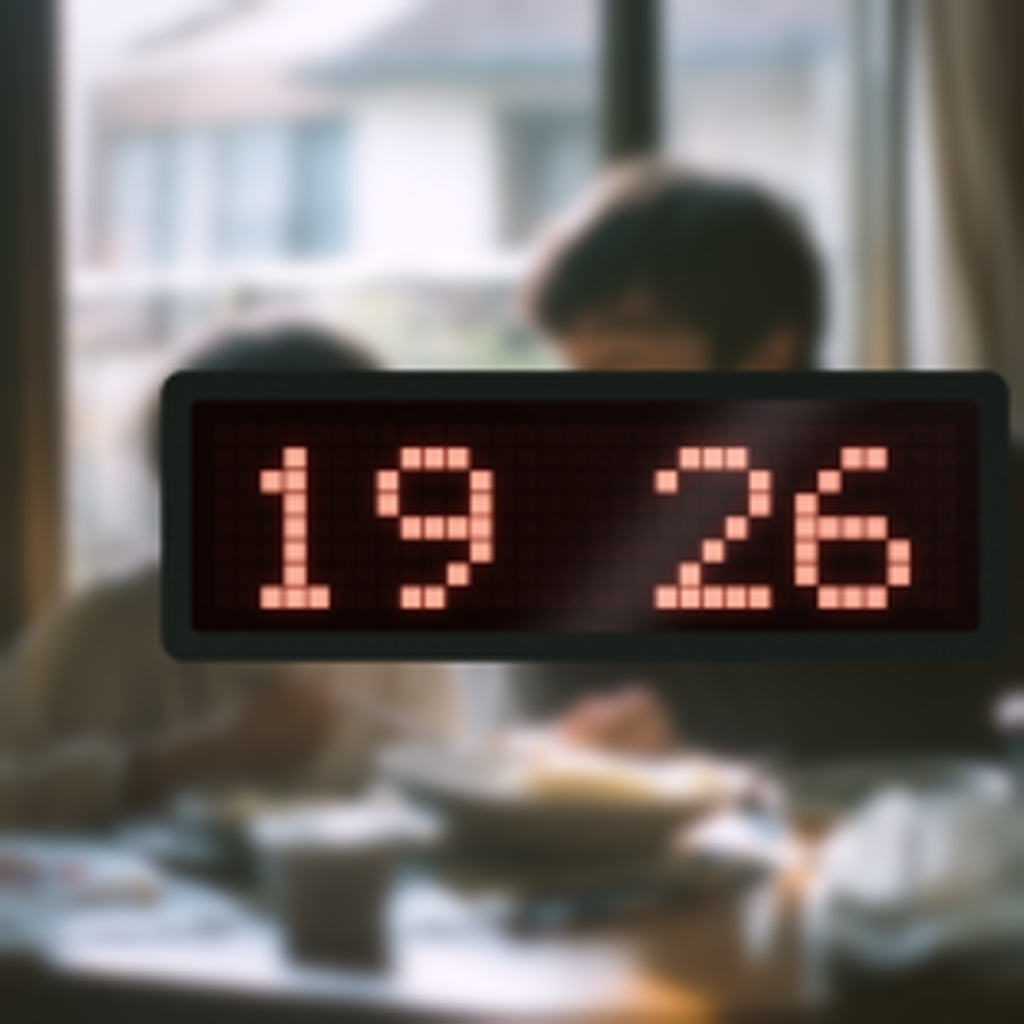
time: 19:26
